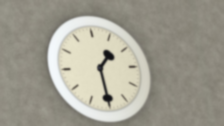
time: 1:30
